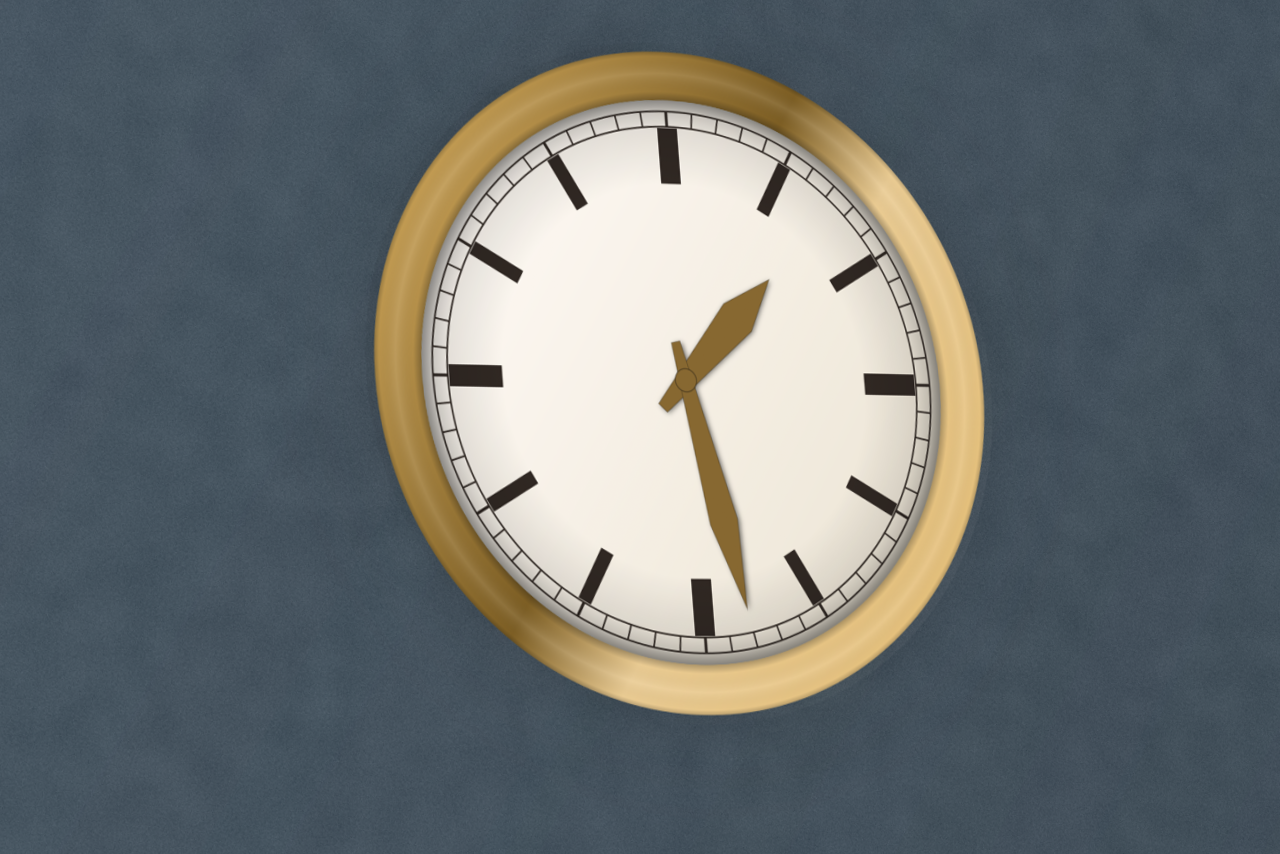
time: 1:28
